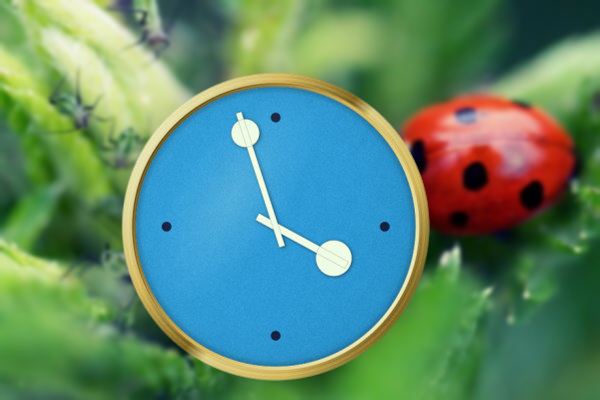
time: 3:57
